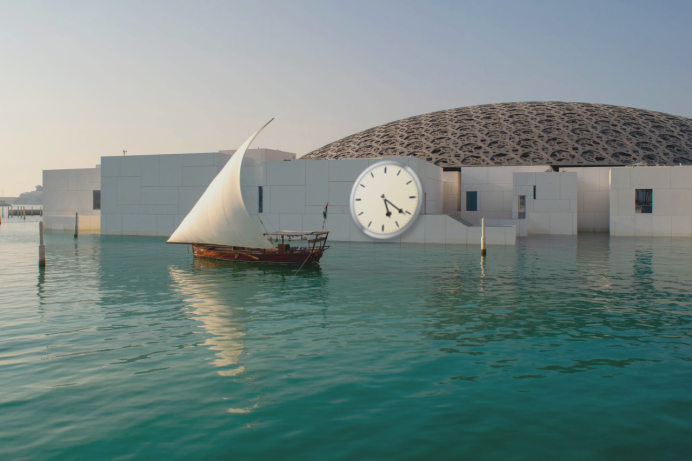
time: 5:21
